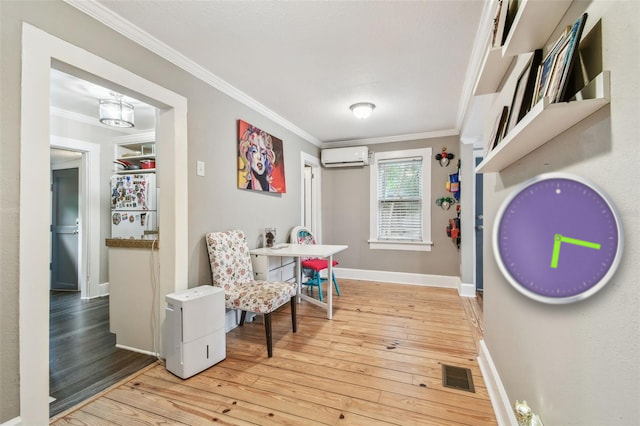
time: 6:17
